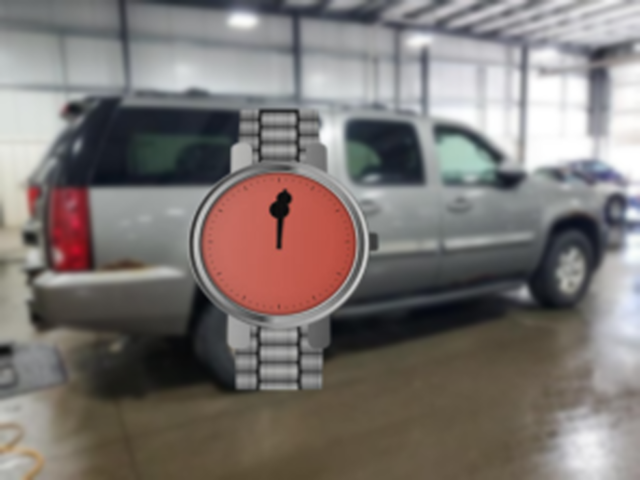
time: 12:01
